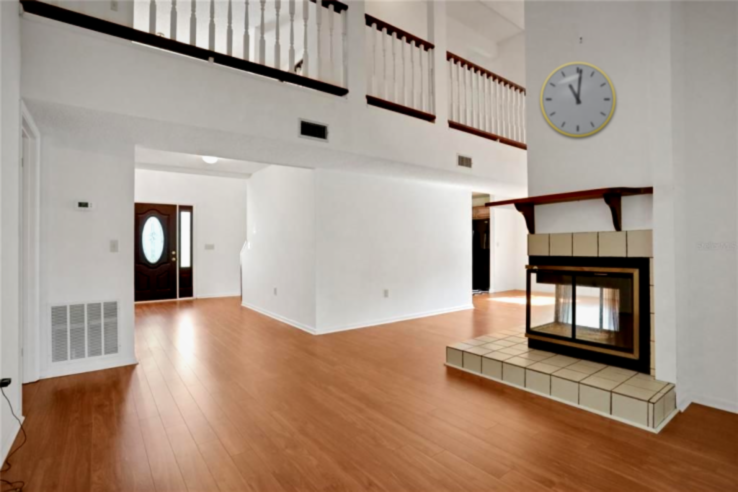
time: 11:01
